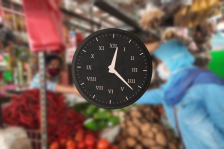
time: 12:22
